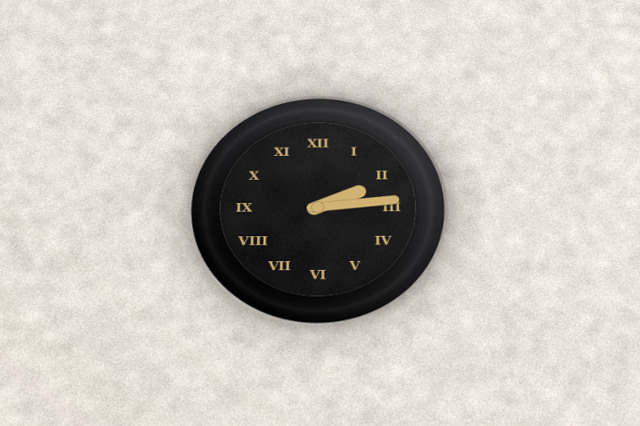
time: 2:14
